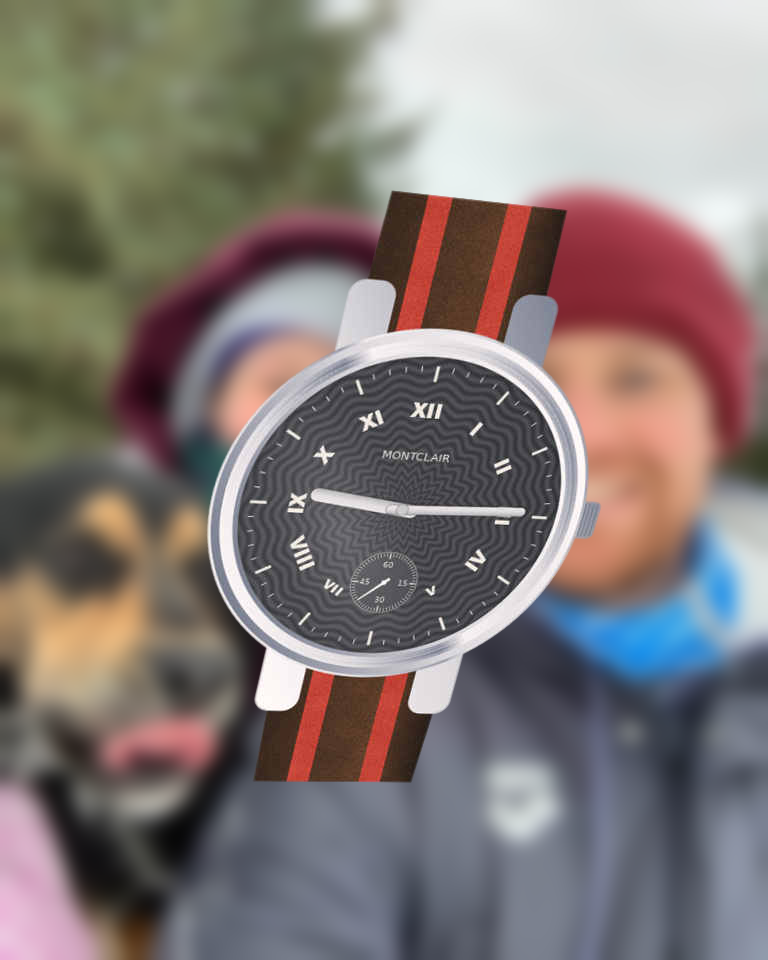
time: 9:14:38
